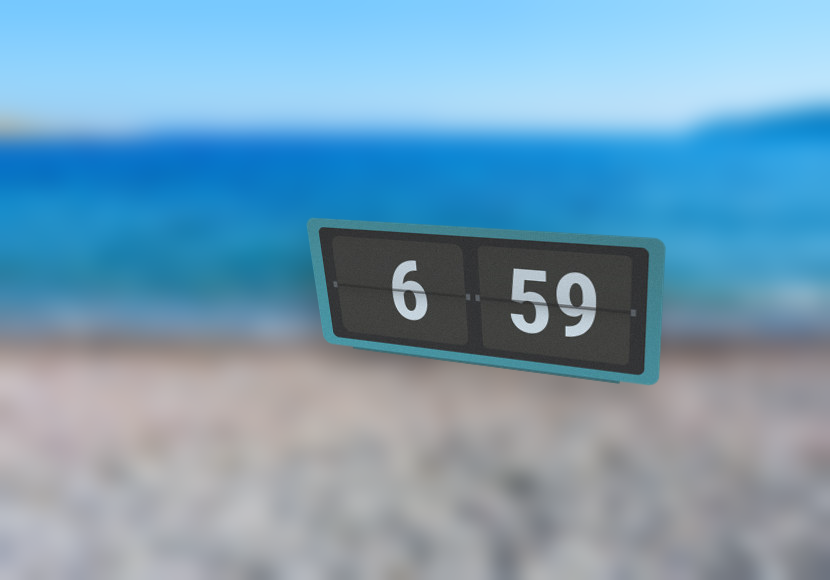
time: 6:59
